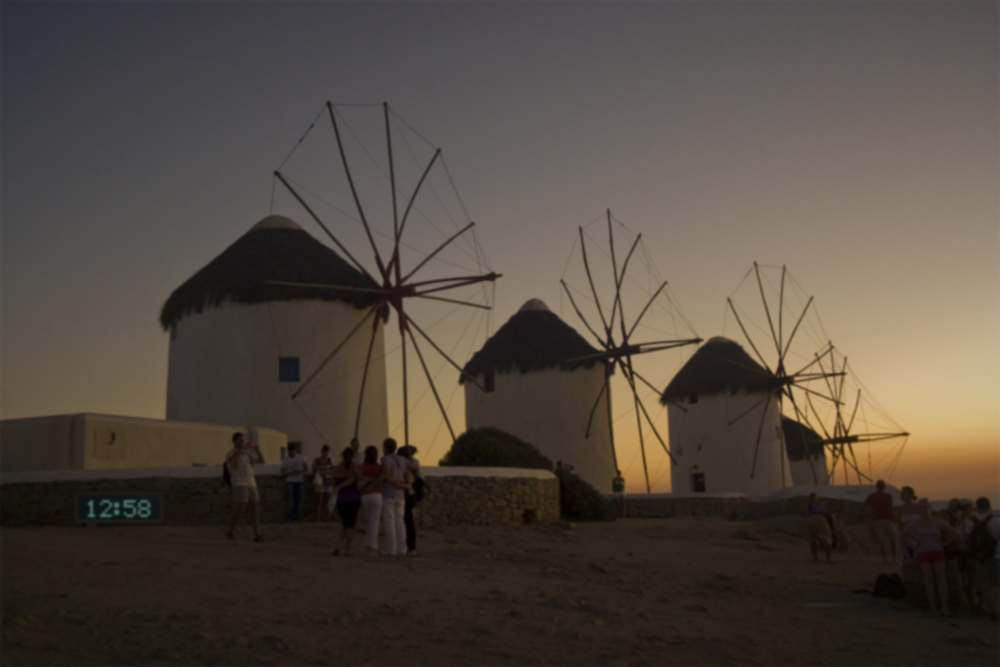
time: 12:58
